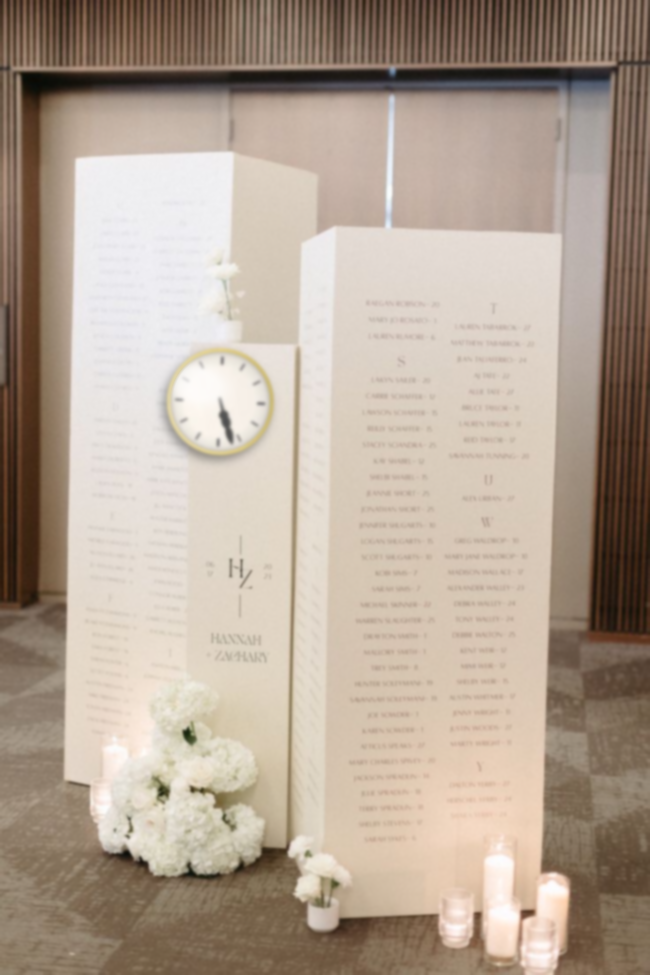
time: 5:27
